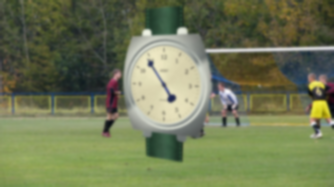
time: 4:54
